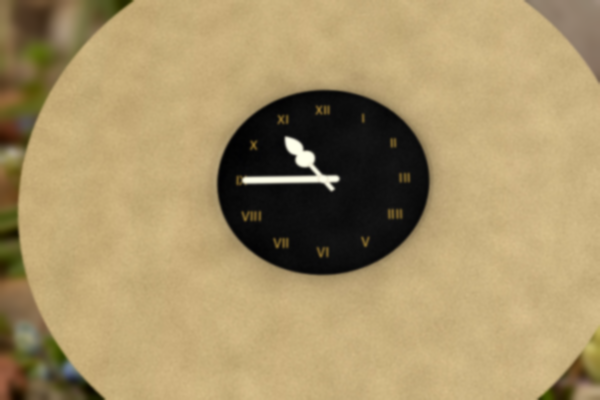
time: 10:45
